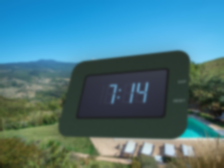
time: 7:14
